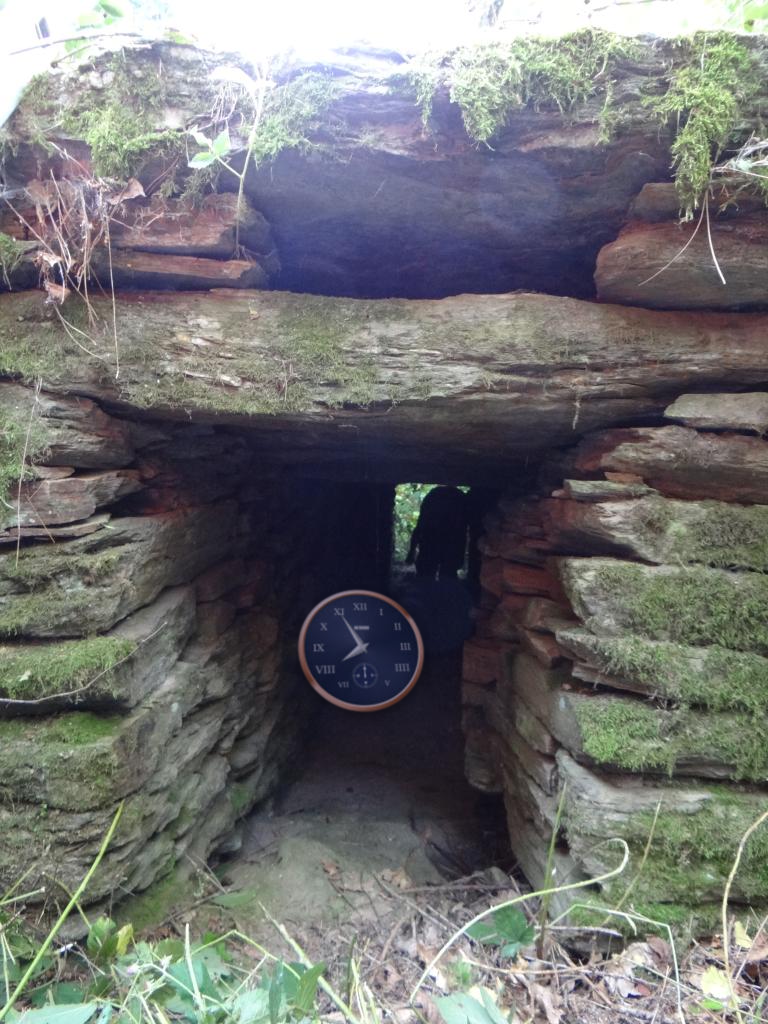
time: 7:55
